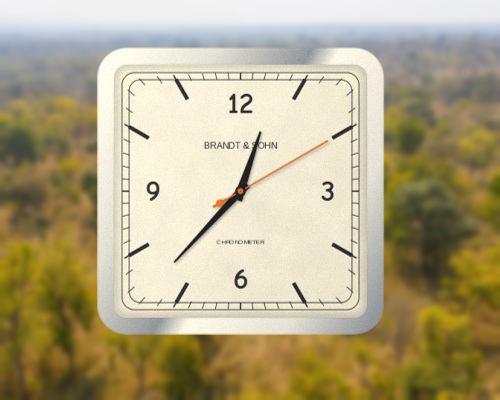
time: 12:37:10
